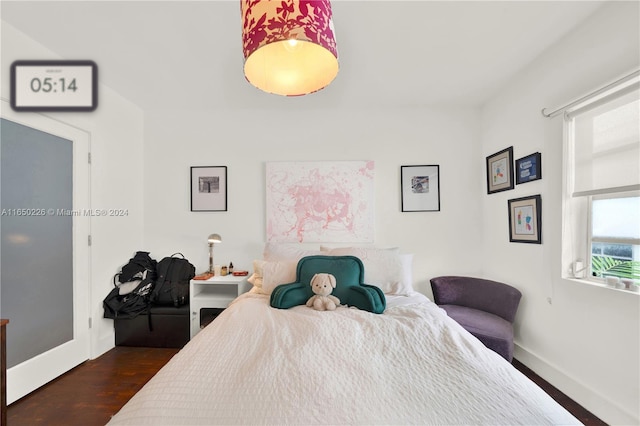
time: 5:14
